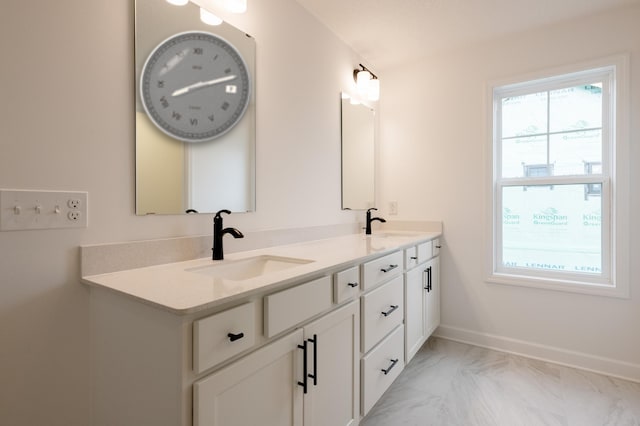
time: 8:12
